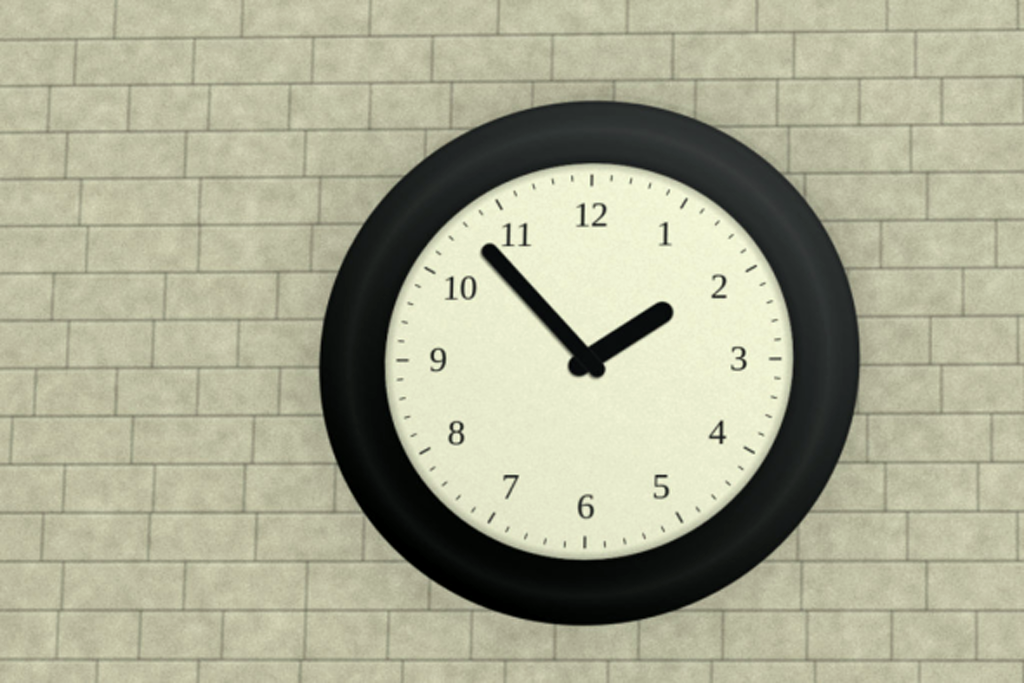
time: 1:53
